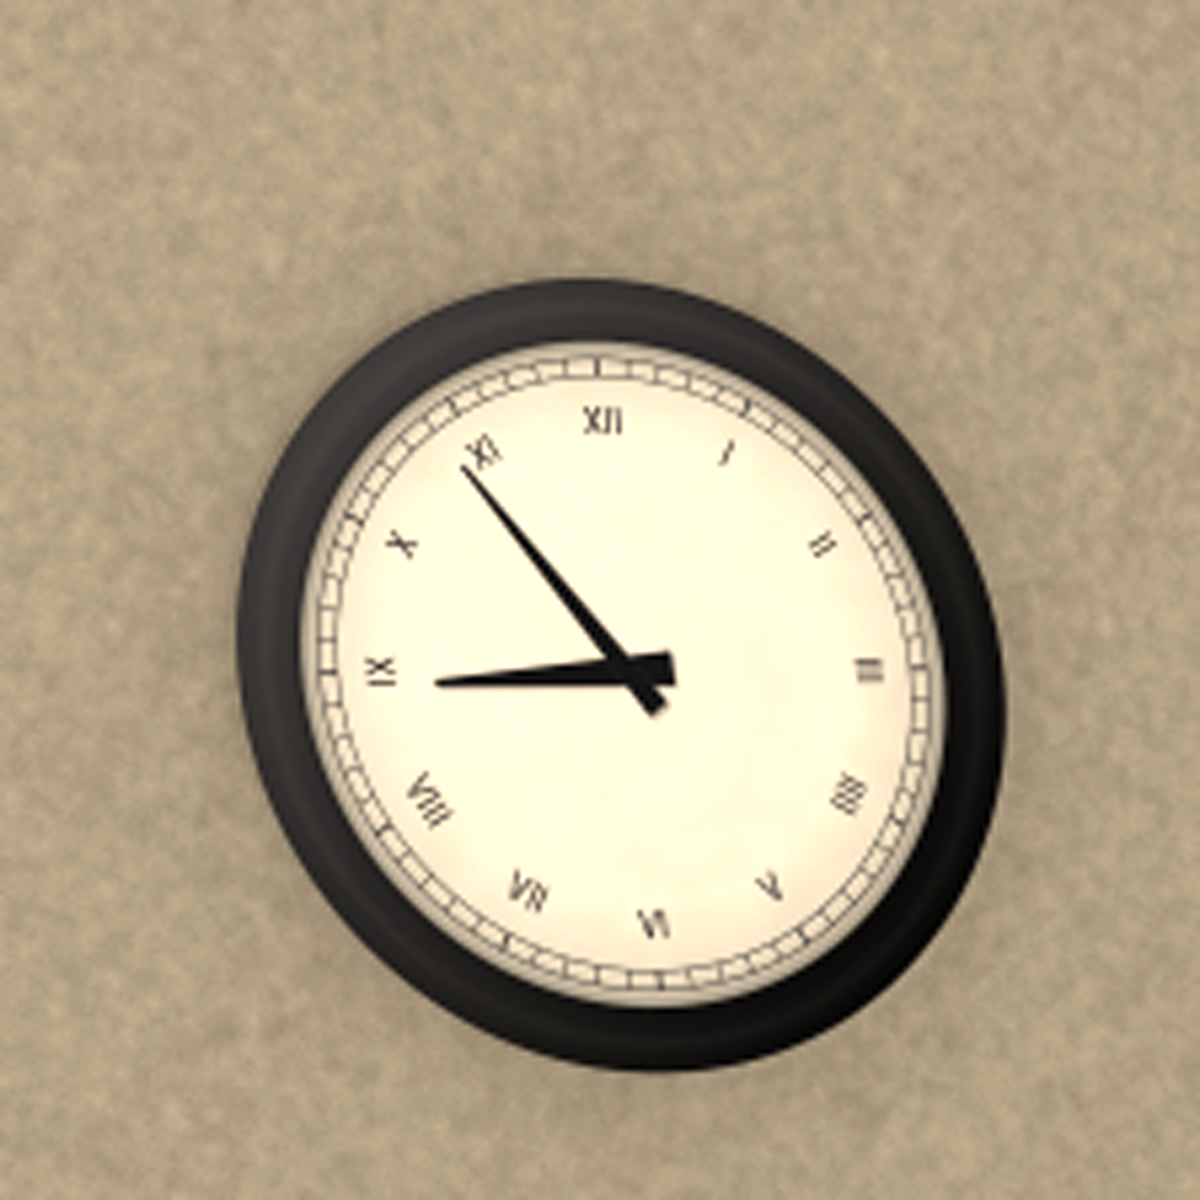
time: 8:54
